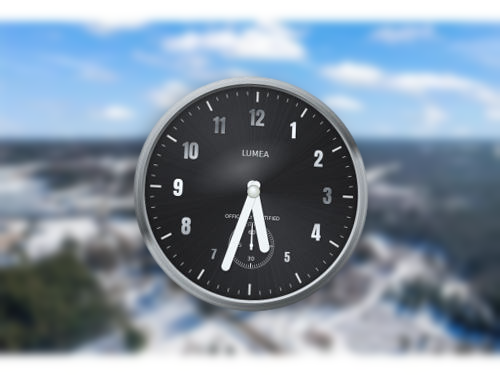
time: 5:33
